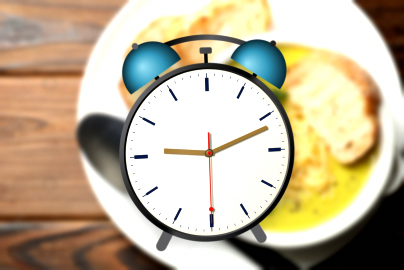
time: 9:11:30
